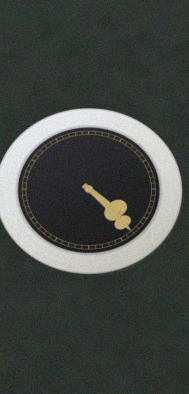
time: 4:23
